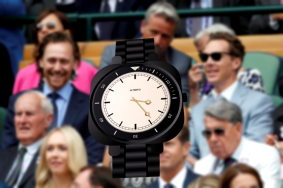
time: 3:24
